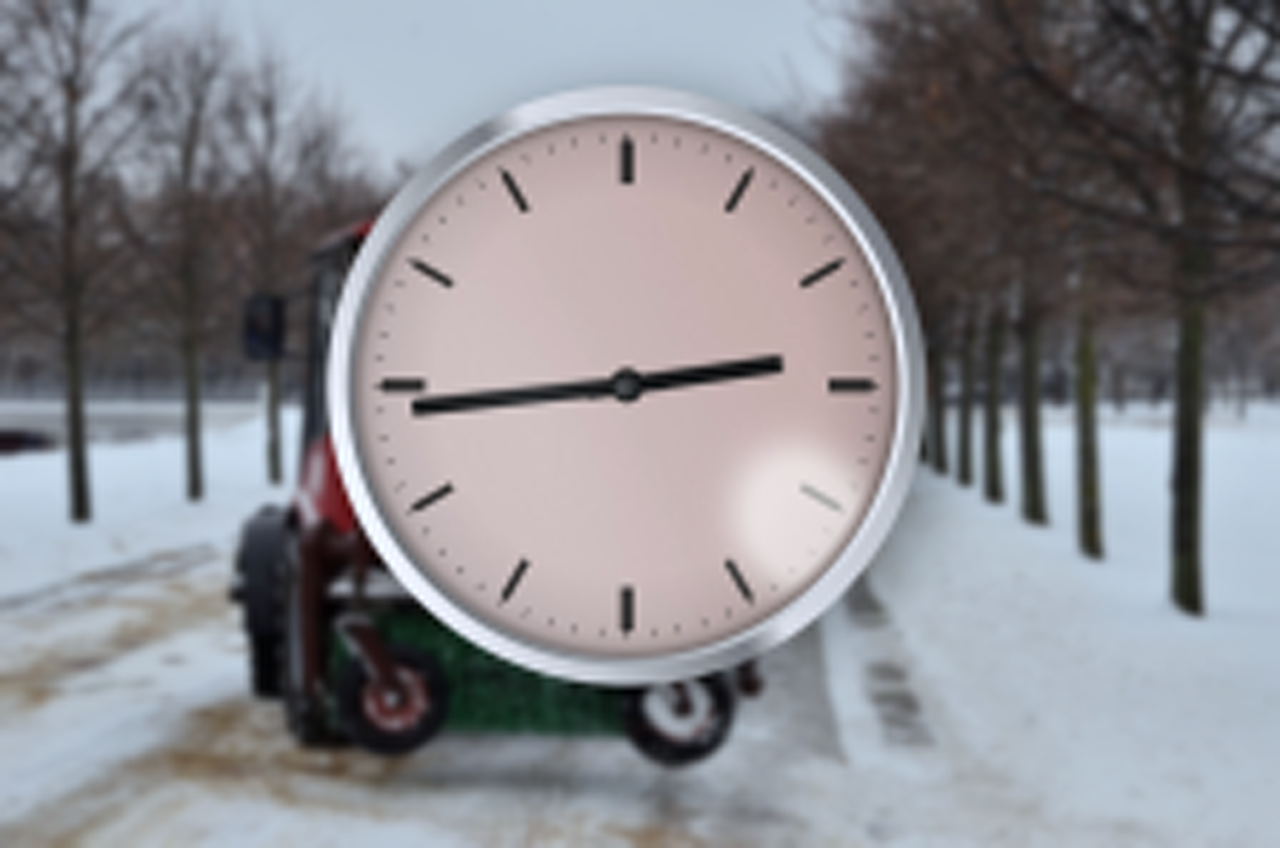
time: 2:44
